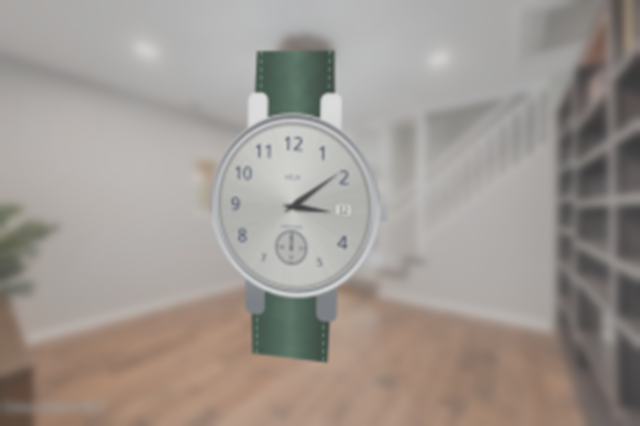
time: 3:09
